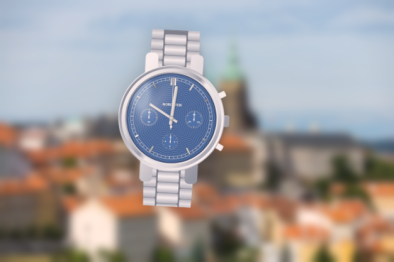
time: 10:01
